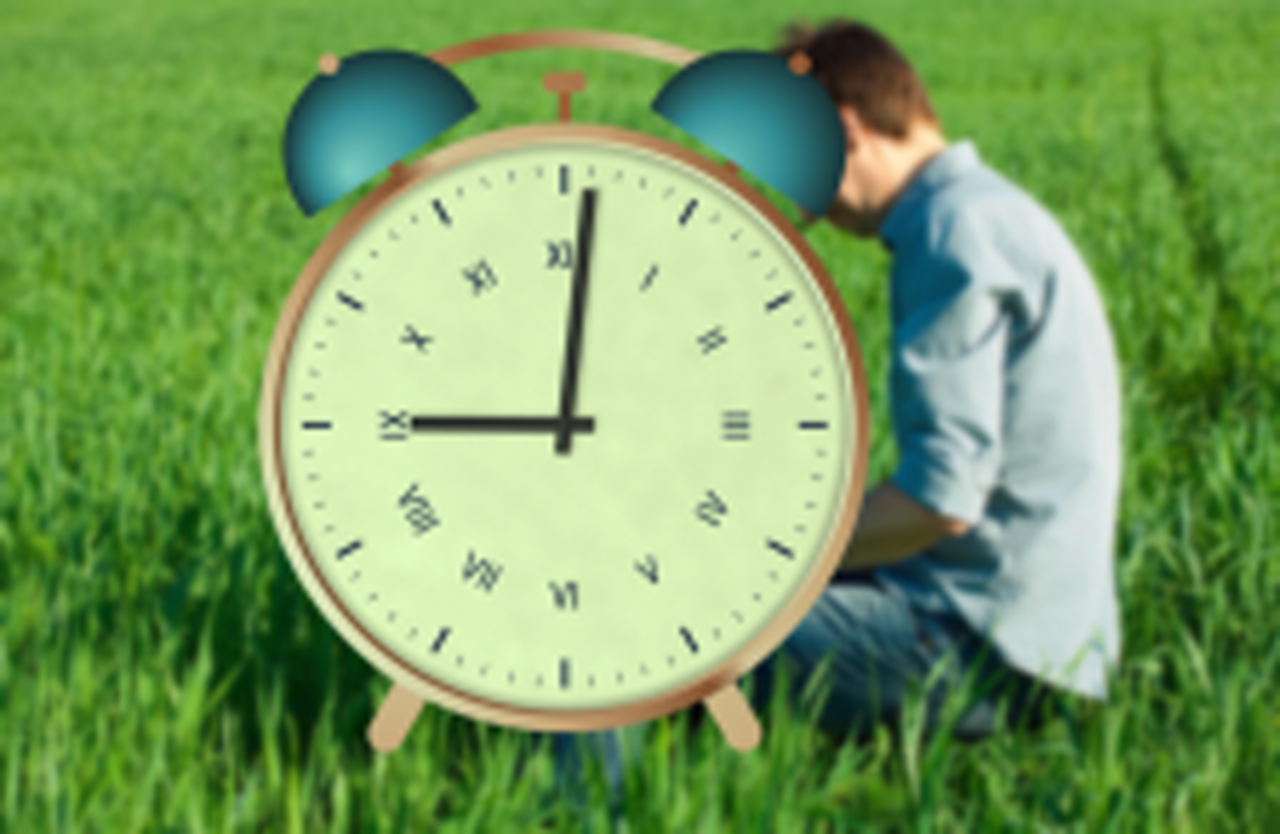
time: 9:01
